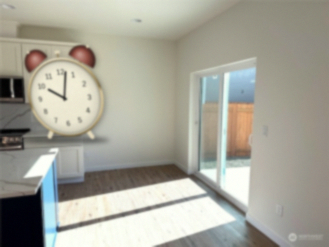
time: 10:02
